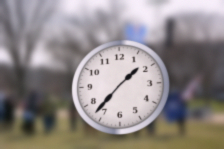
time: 1:37
